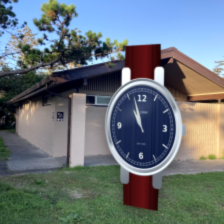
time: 10:57
